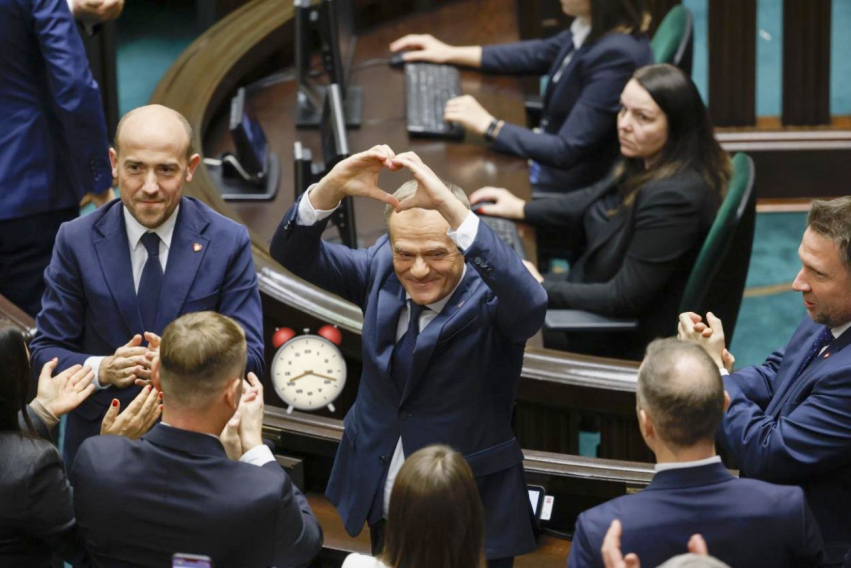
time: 8:18
